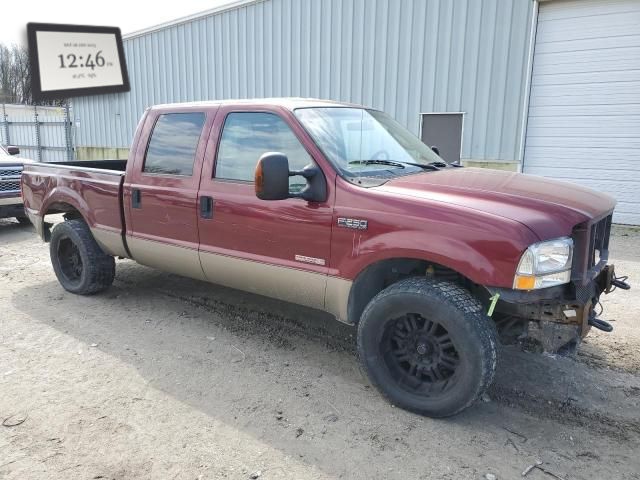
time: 12:46
